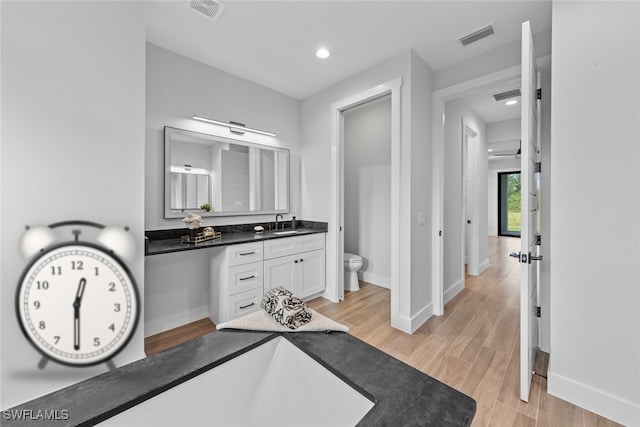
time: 12:30
